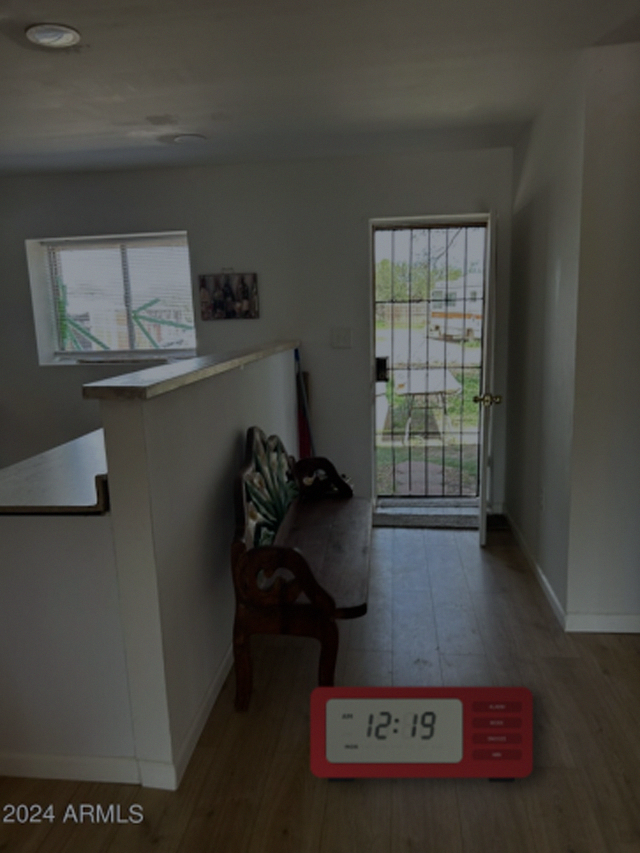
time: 12:19
